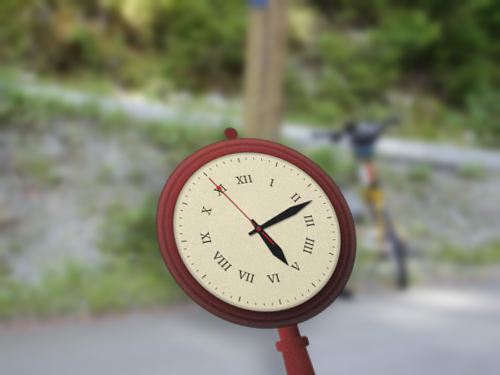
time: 5:11:55
